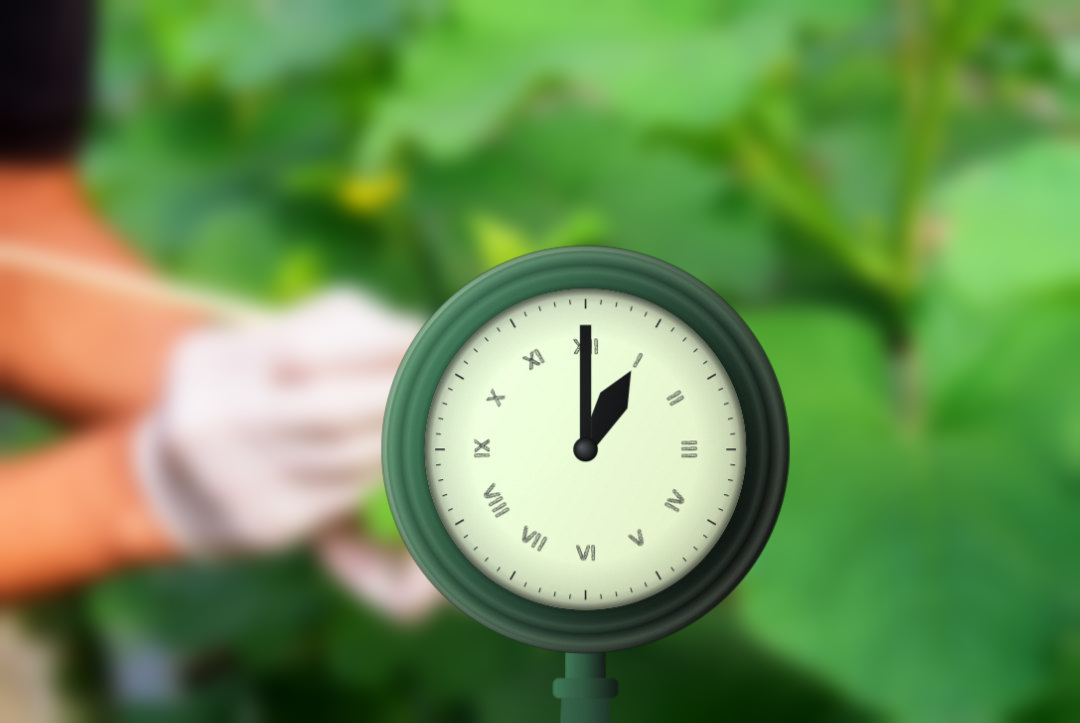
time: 1:00
